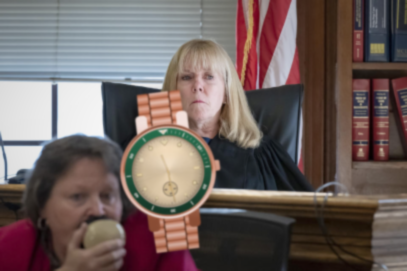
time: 11:29
